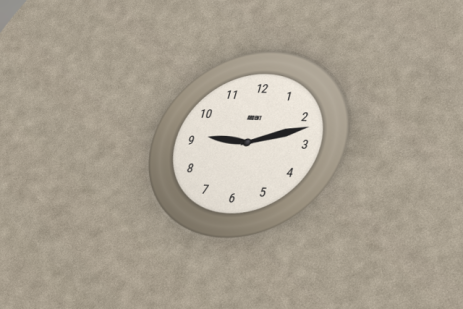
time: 9:12
